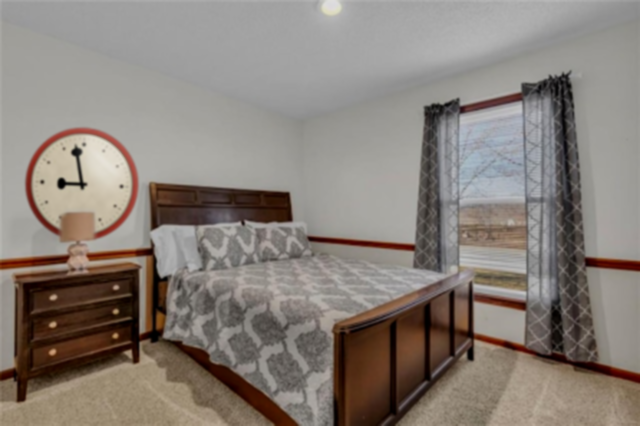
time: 8:58
